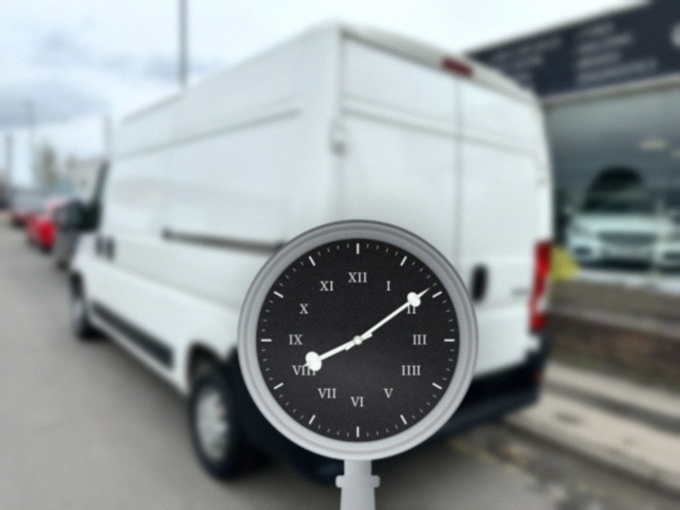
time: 8:09
